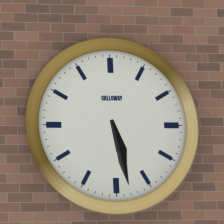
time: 5:28
